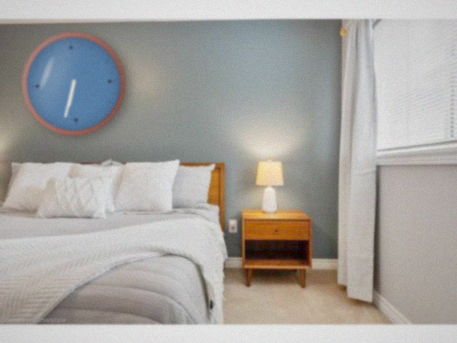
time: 6:33
